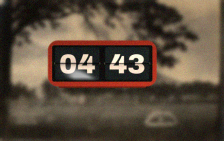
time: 4:43
